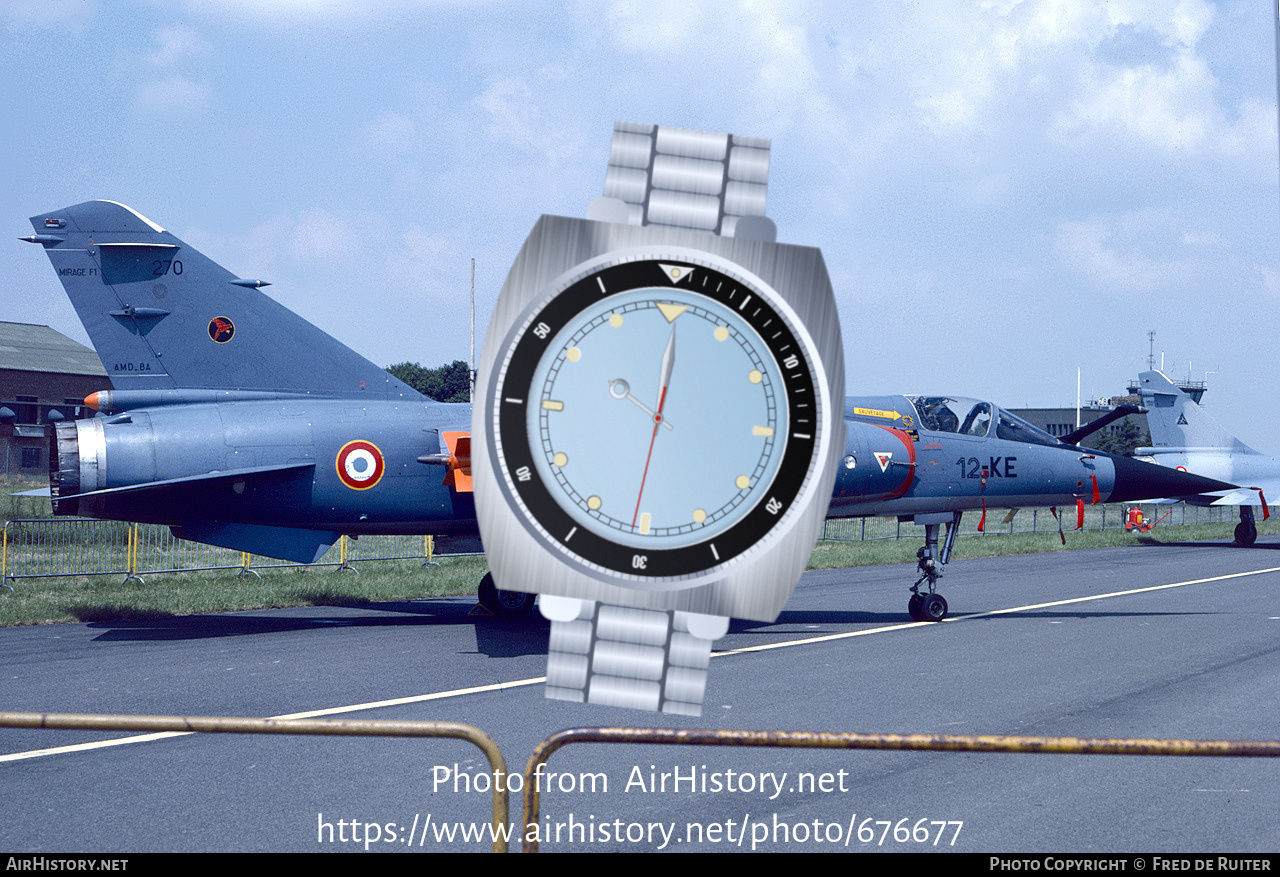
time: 10:00:31
